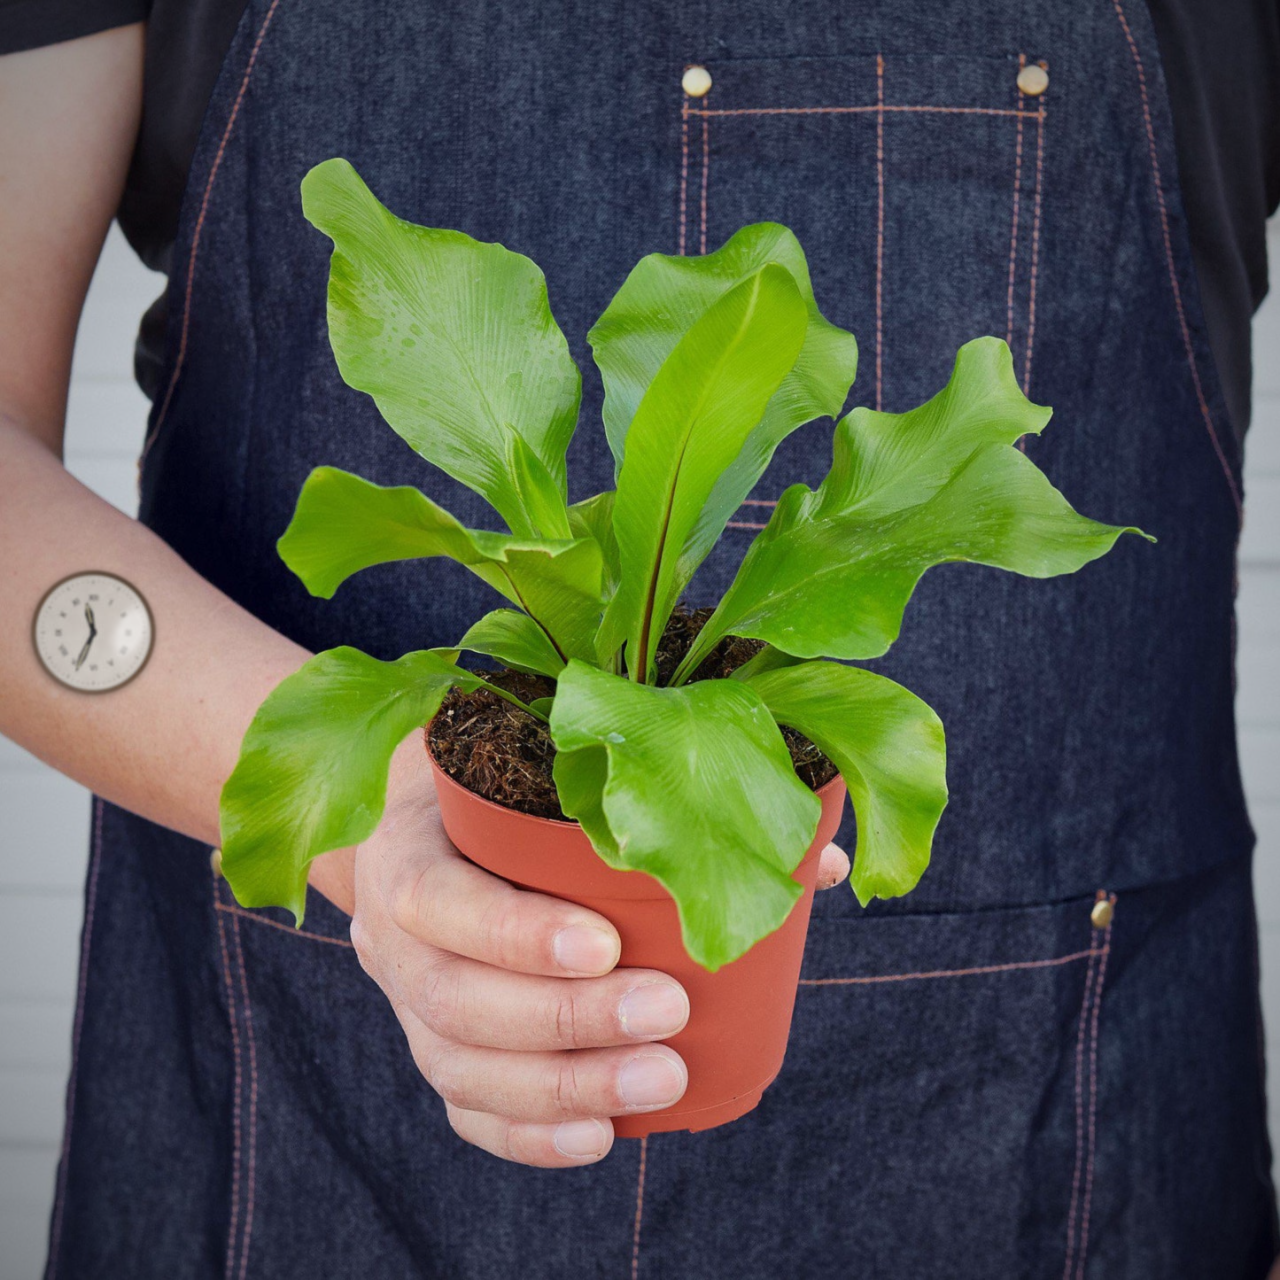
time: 11:34
